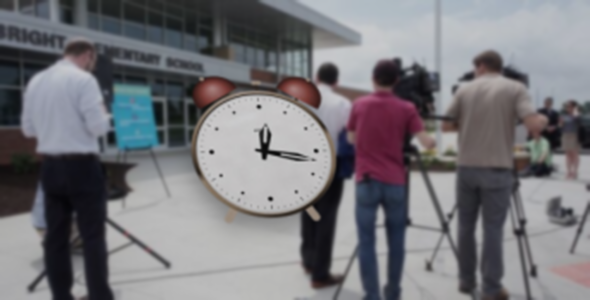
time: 12:17
